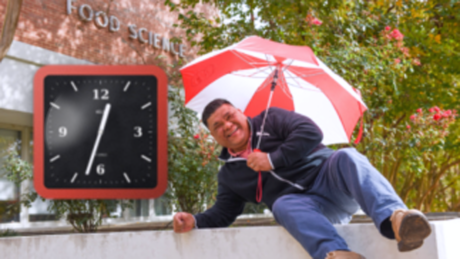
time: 12:33
